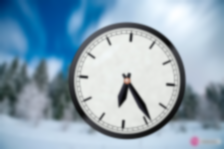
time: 6:24
